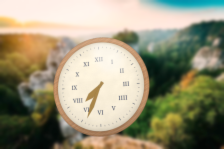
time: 7:34
